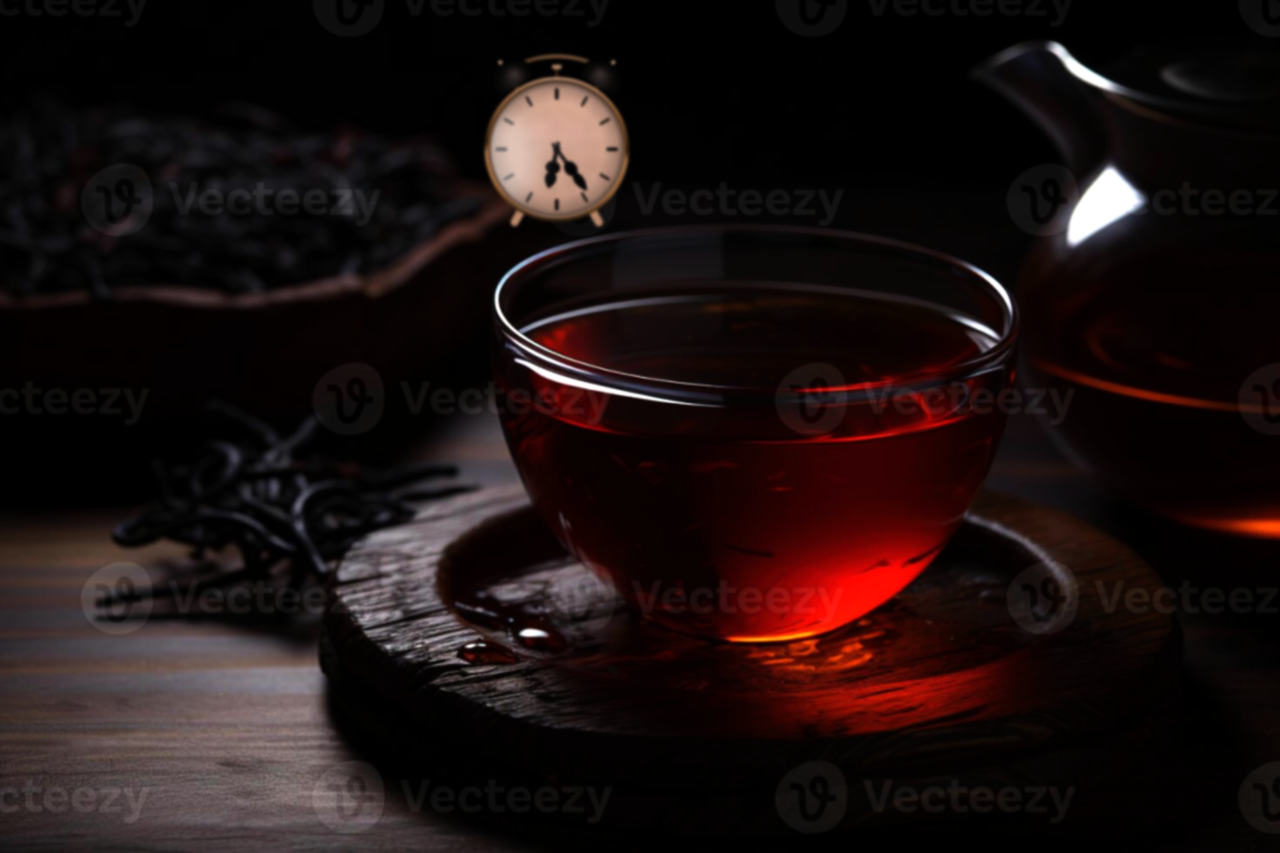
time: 6:24
